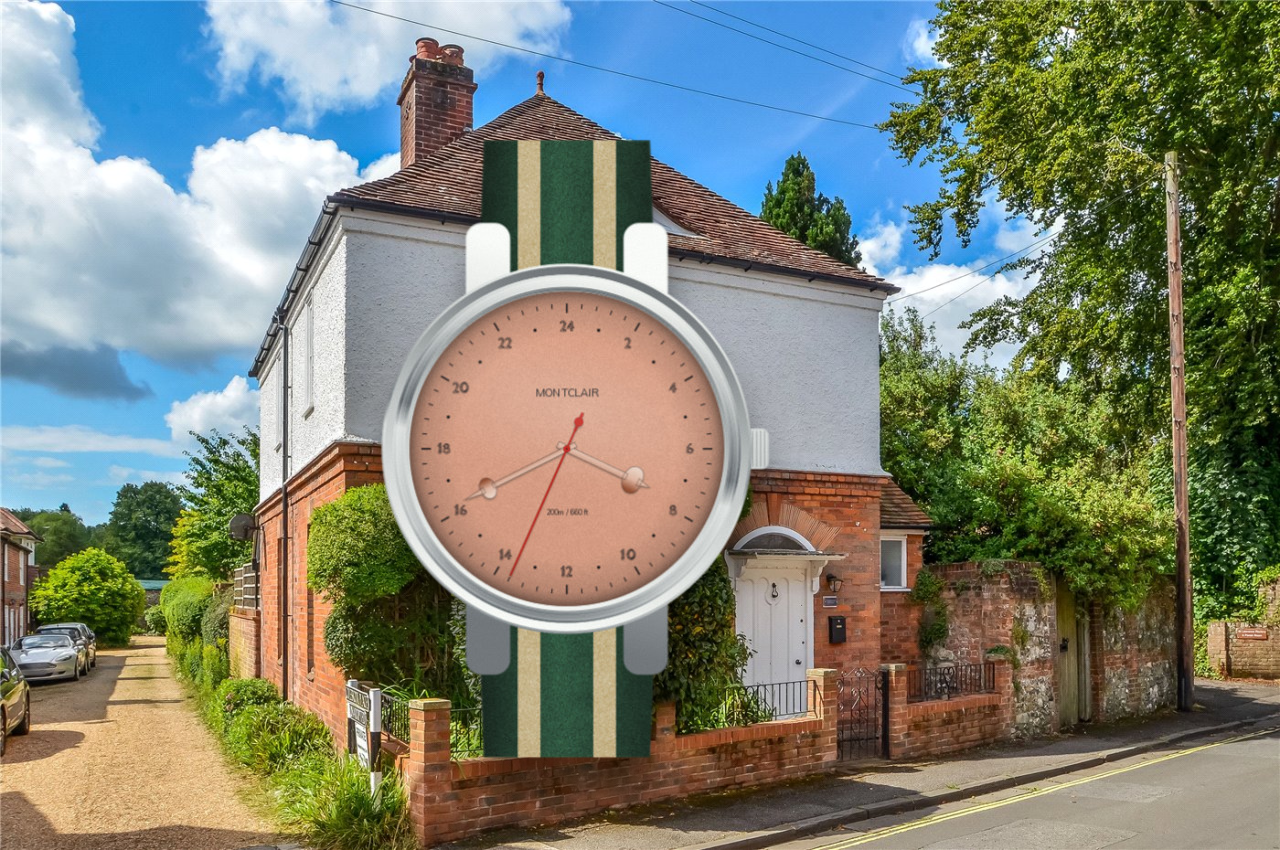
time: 7:40:34
